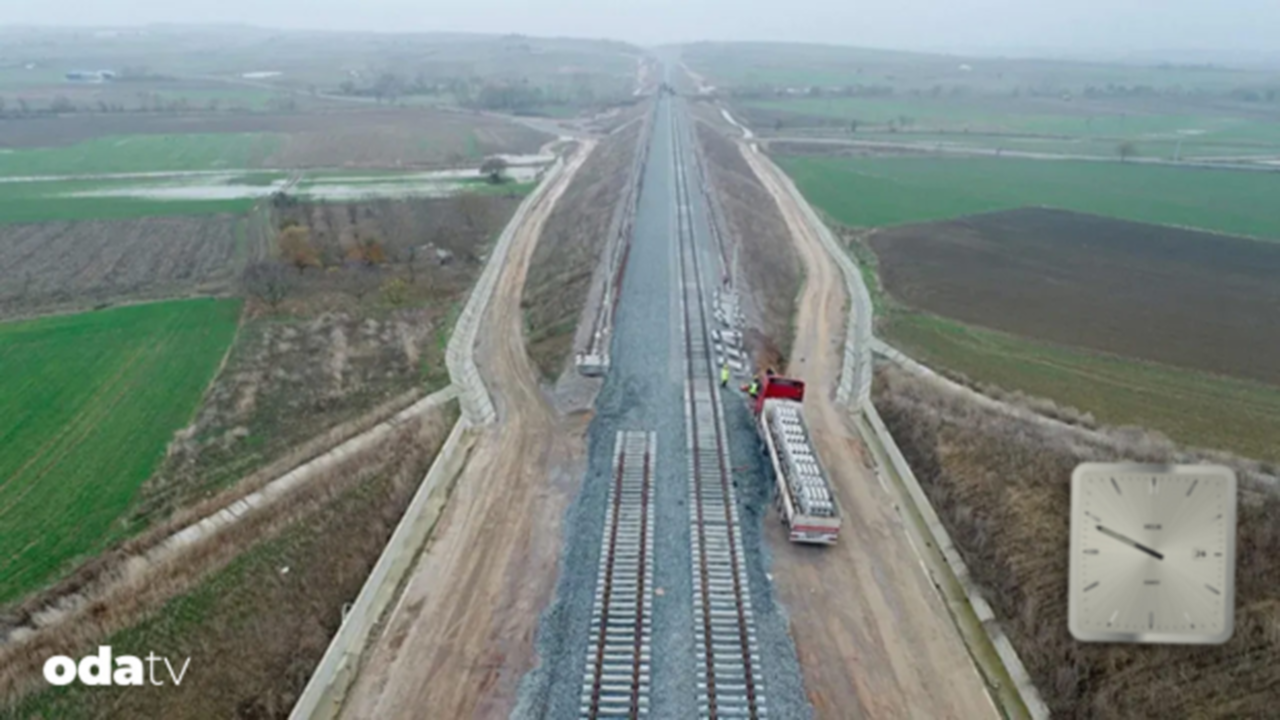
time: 9:49
